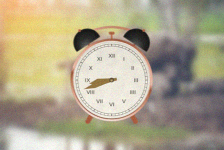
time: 8:42
